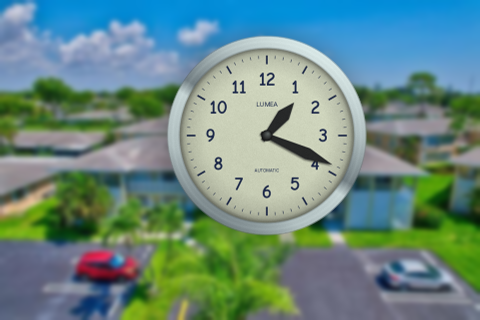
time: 1:19
